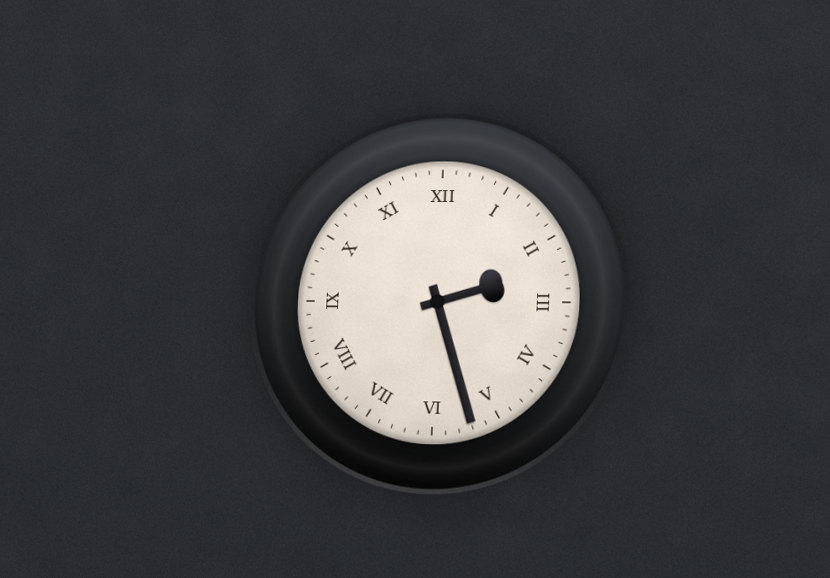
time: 2:27
